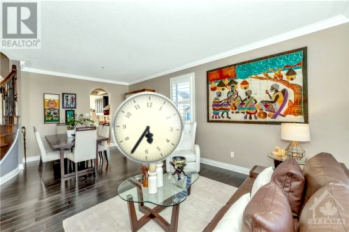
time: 5:35
